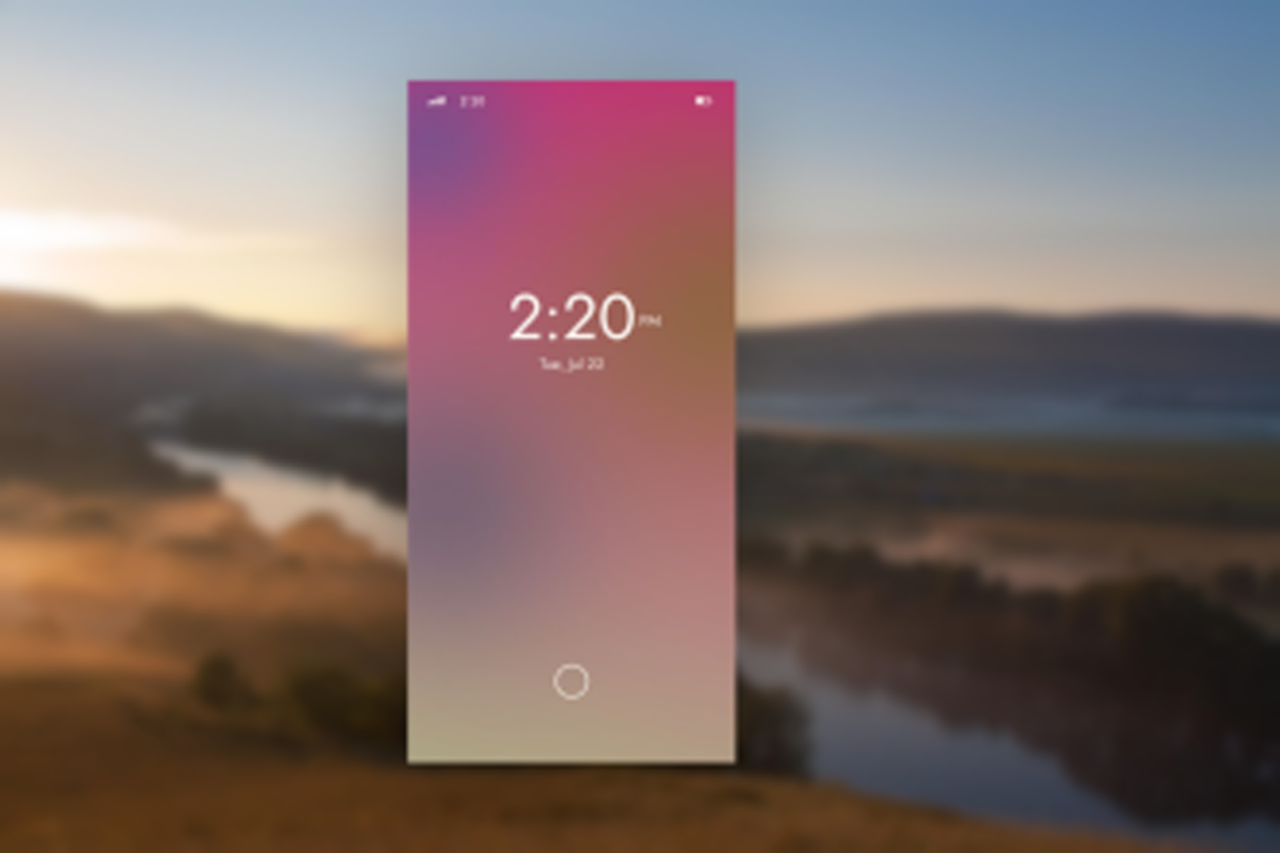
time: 2:20
